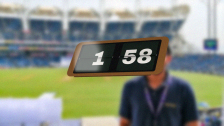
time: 1:58
